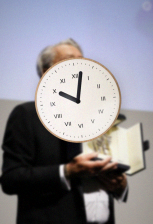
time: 10:02
